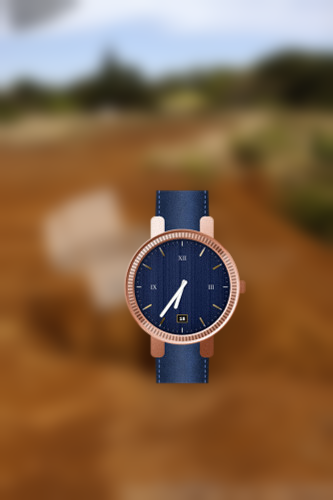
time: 6:36
